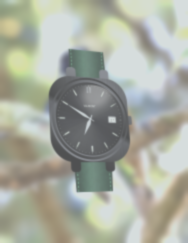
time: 6:50
